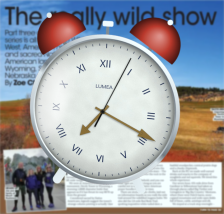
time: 7:19:04
